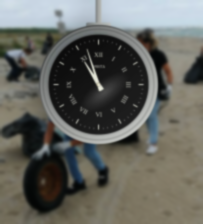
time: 10:57
